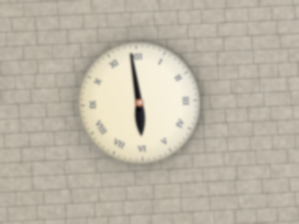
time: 5:59
